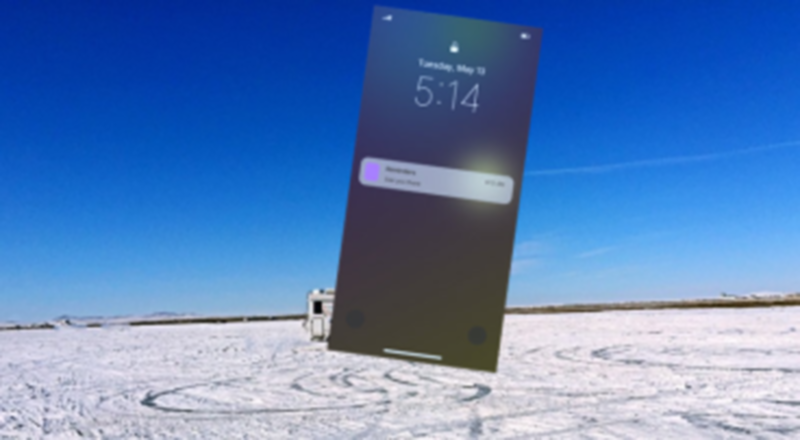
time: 5:14
